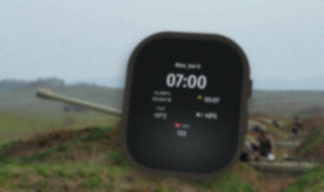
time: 7:00
